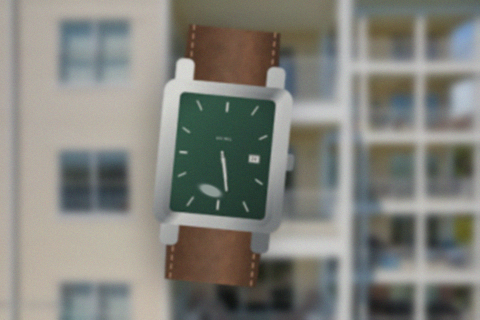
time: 5:28
